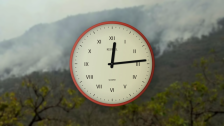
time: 12:14
